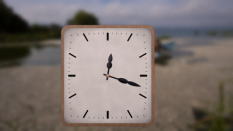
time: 12:18
